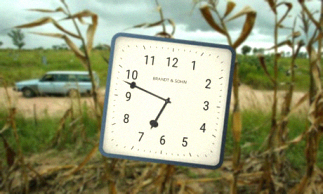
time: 6:48
